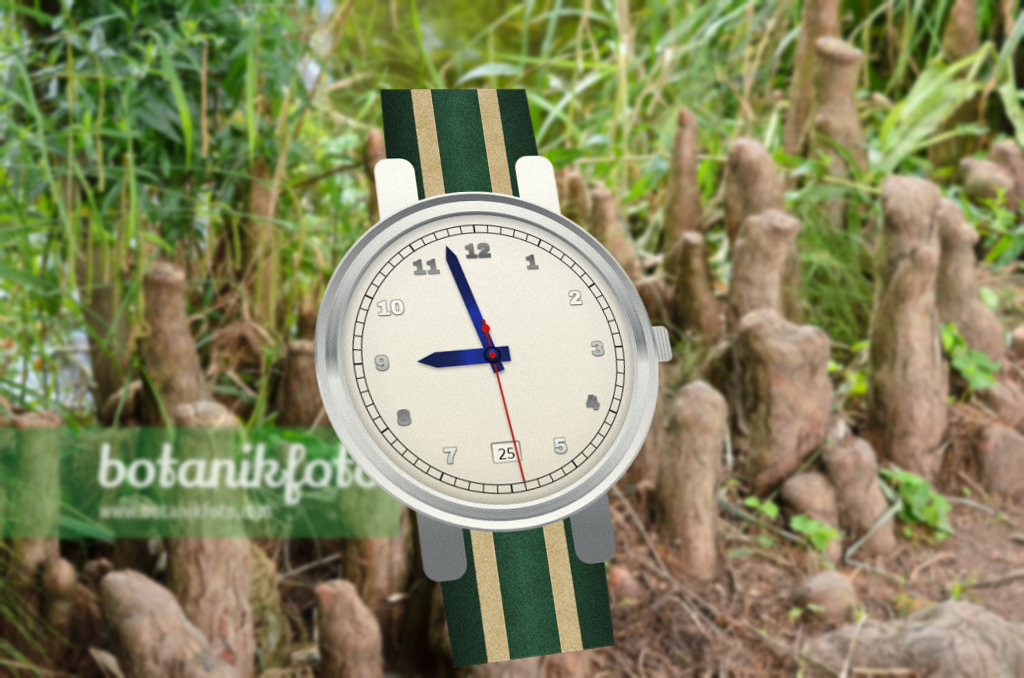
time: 8:57:29
